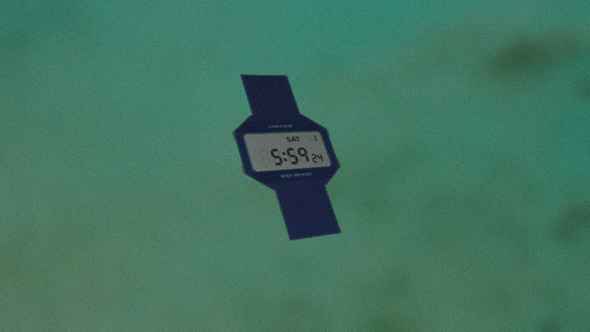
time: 5:59:24
